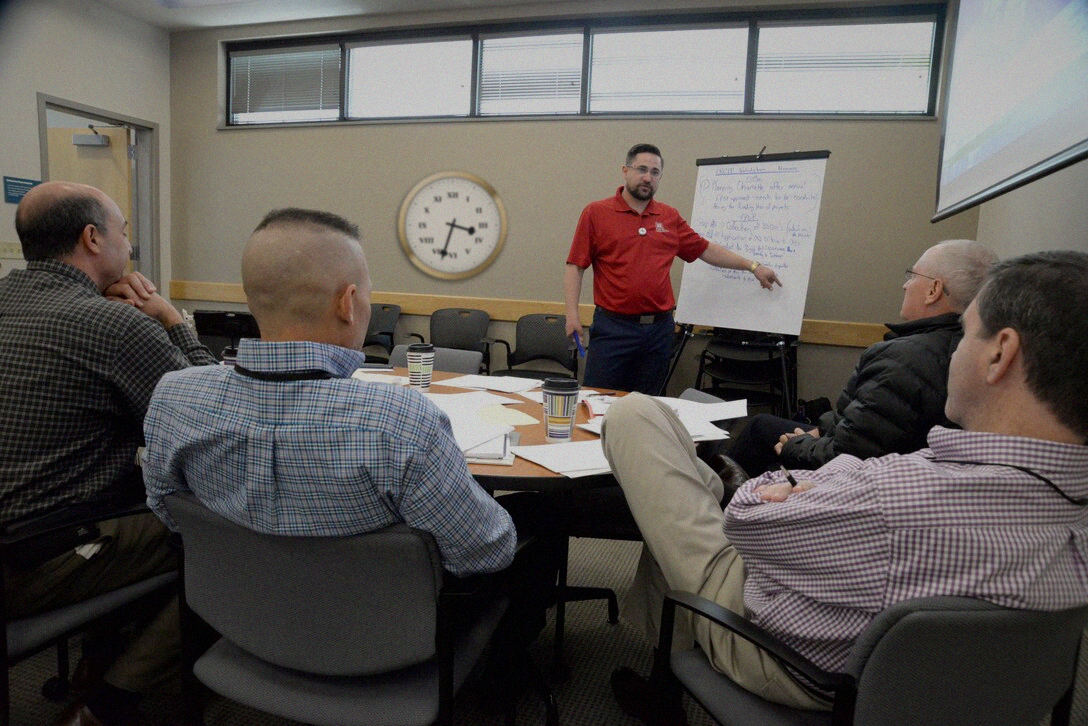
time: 3:33
